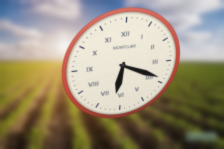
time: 6:19
